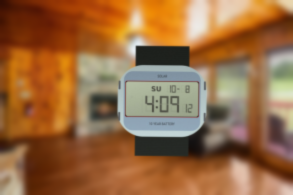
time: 4:09
